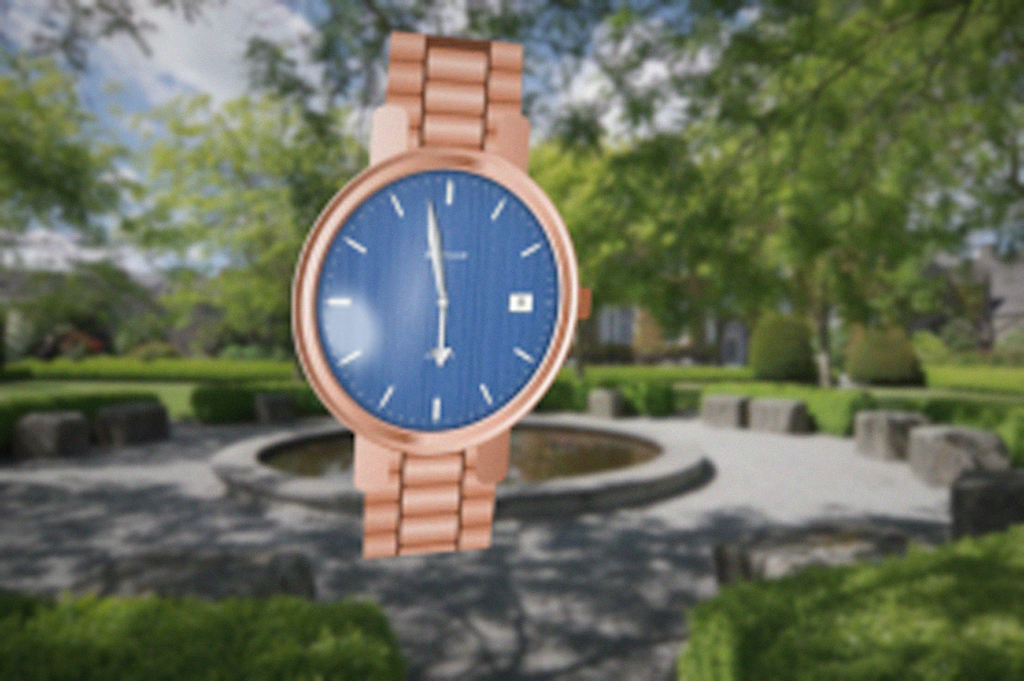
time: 5:58
